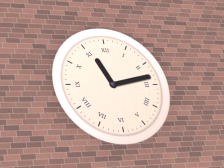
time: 11:13
